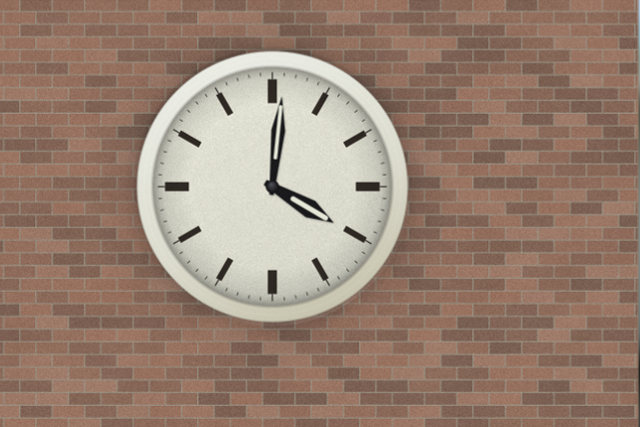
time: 4:01
